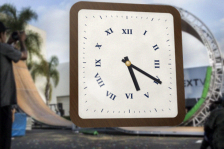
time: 5:20
